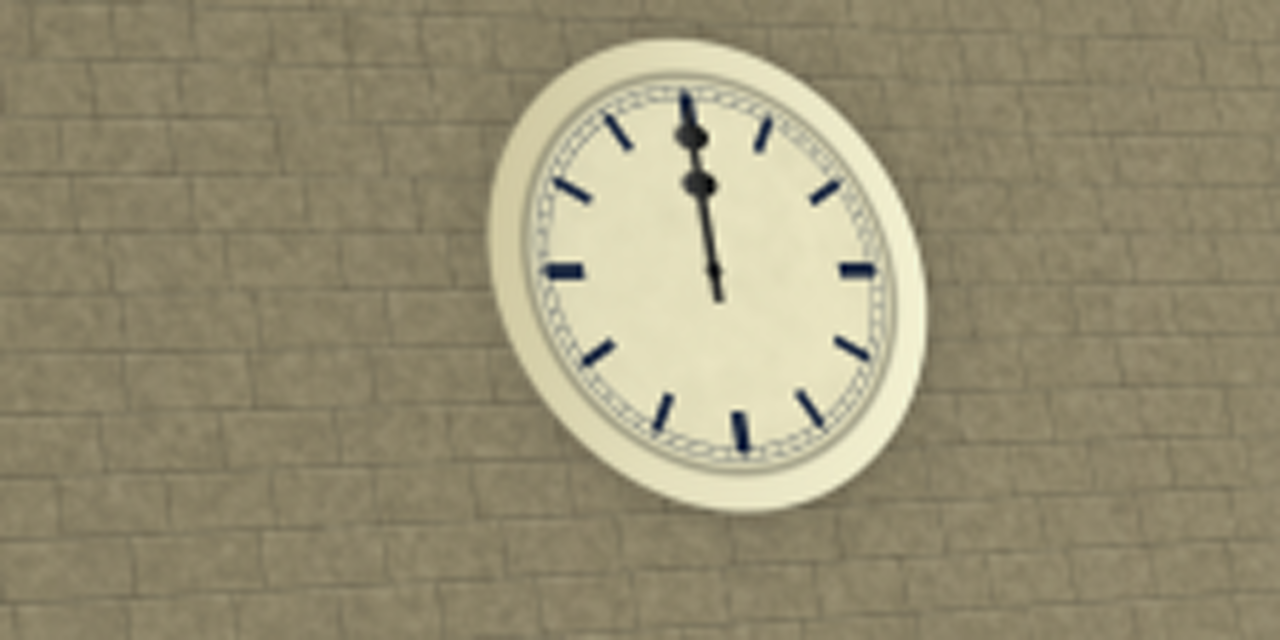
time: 12:00
